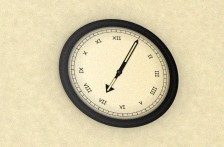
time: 7:05
